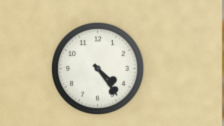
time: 4:24
